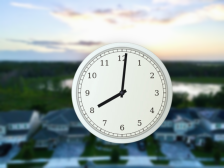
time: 8:01
